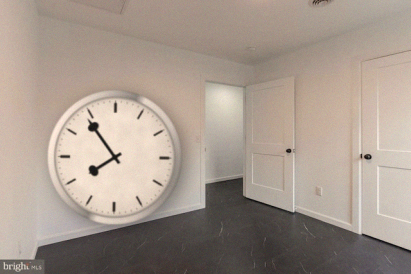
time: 7:54
